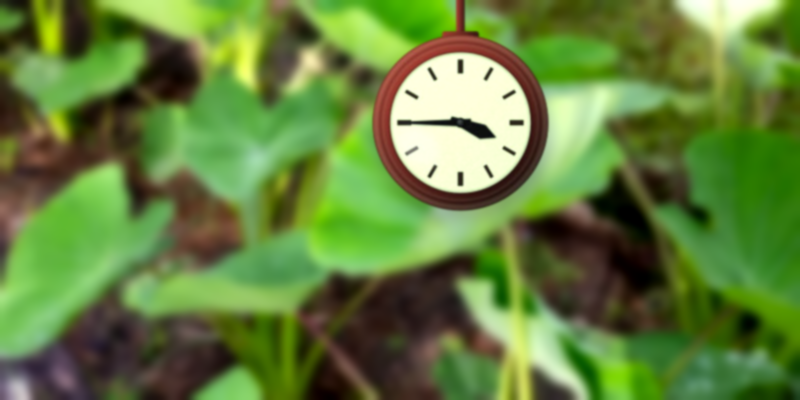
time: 3:45
